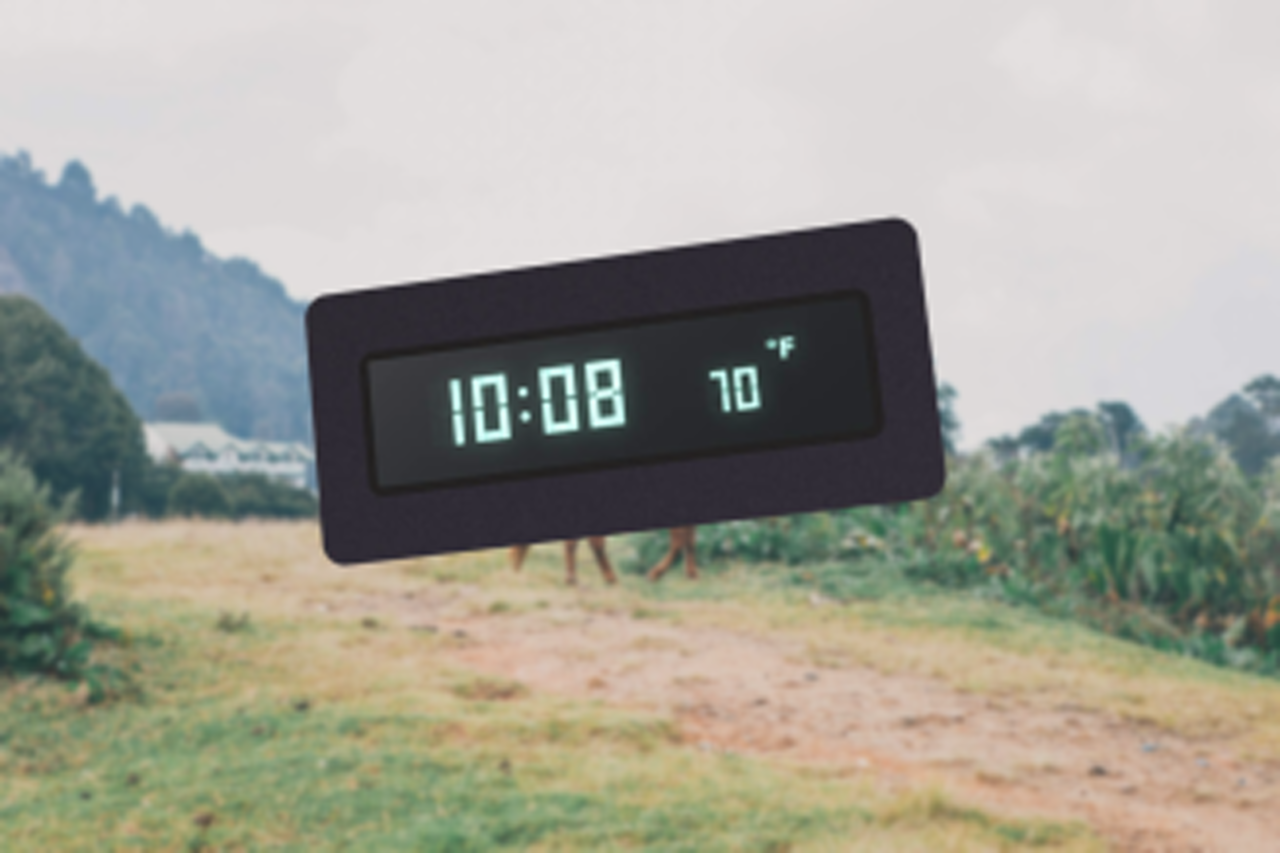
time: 10:08
